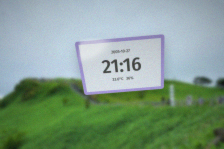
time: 21:16
